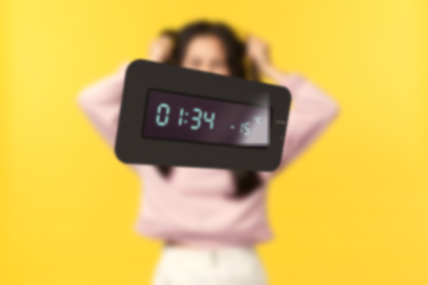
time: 1:34
